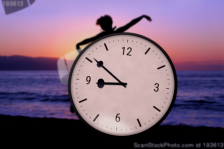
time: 8:51
